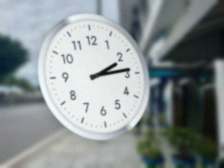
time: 2:14
